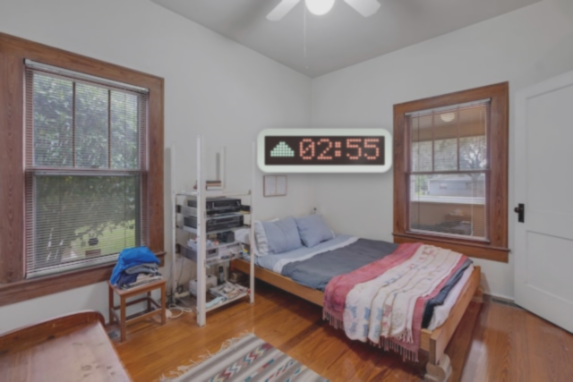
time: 2:55
